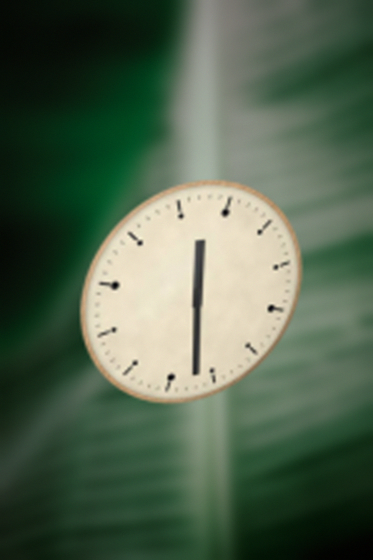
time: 11:27
